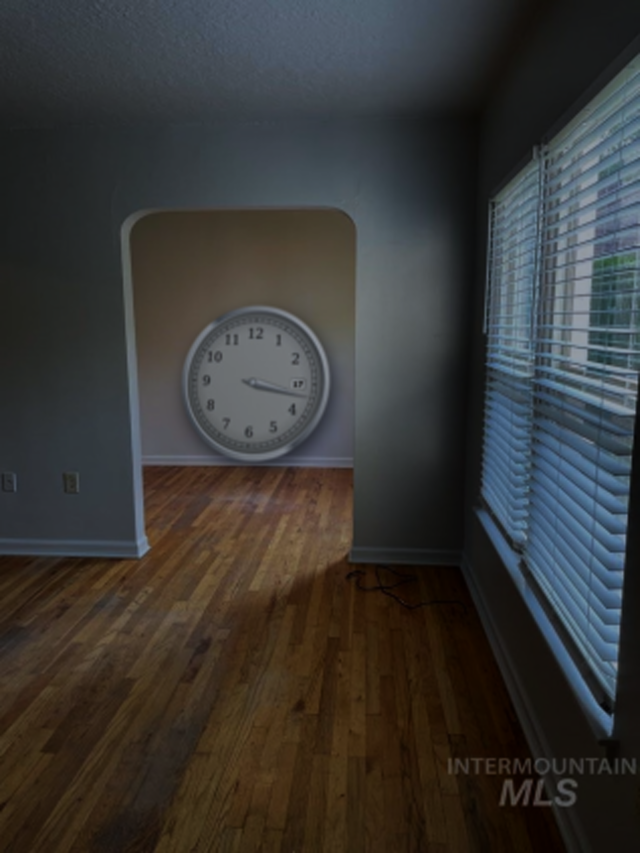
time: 3:17
